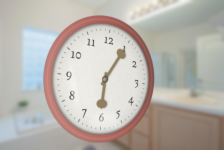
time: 6:05
